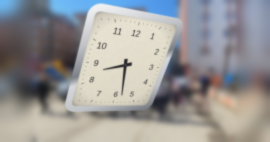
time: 8:28
